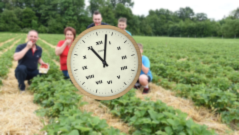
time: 11:03
